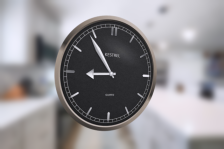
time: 8:54
